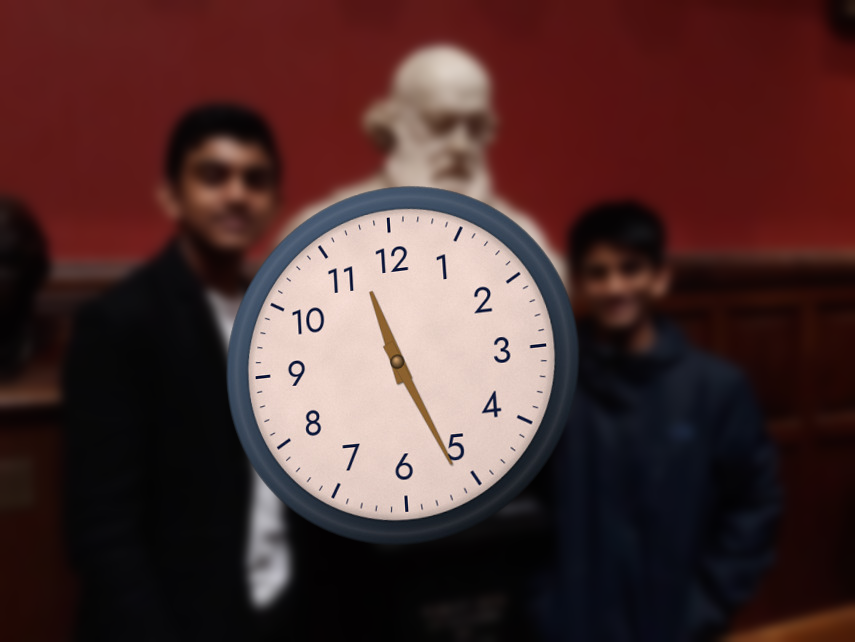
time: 11:26
